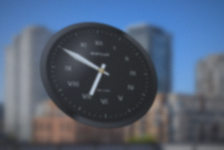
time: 6:50
